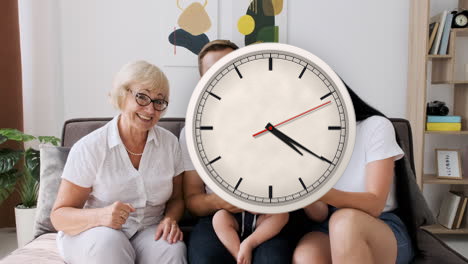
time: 4:20:11
